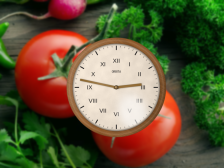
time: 2:47
